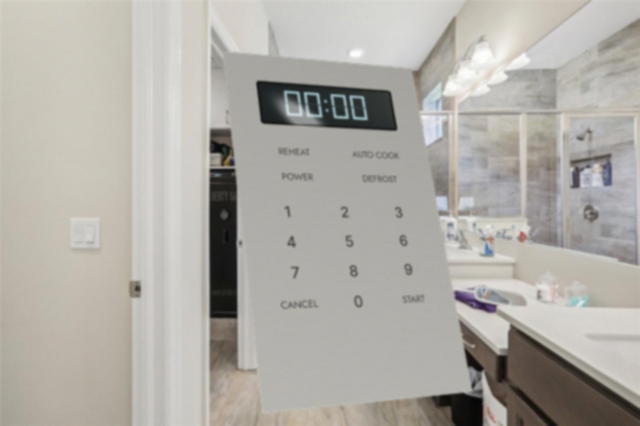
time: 0:00
